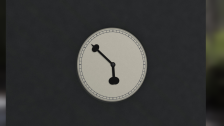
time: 5:52
